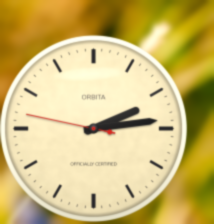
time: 2:13:47
